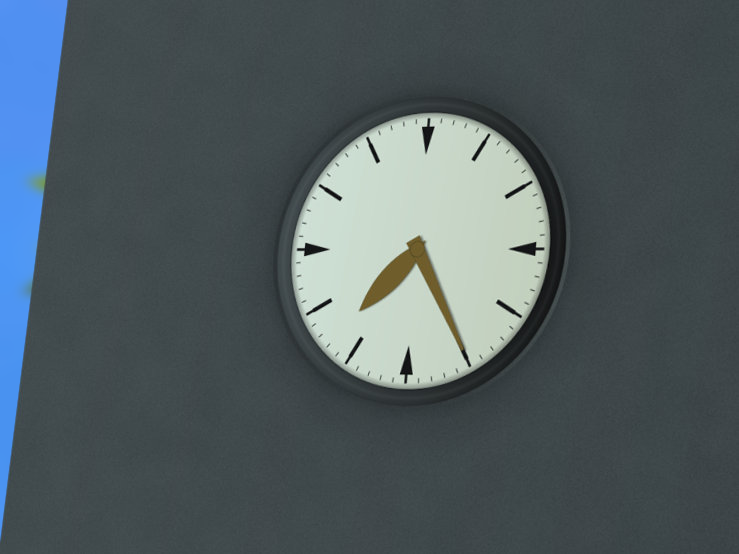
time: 7:25
